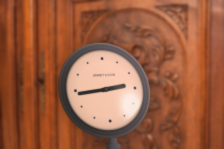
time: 2:44
